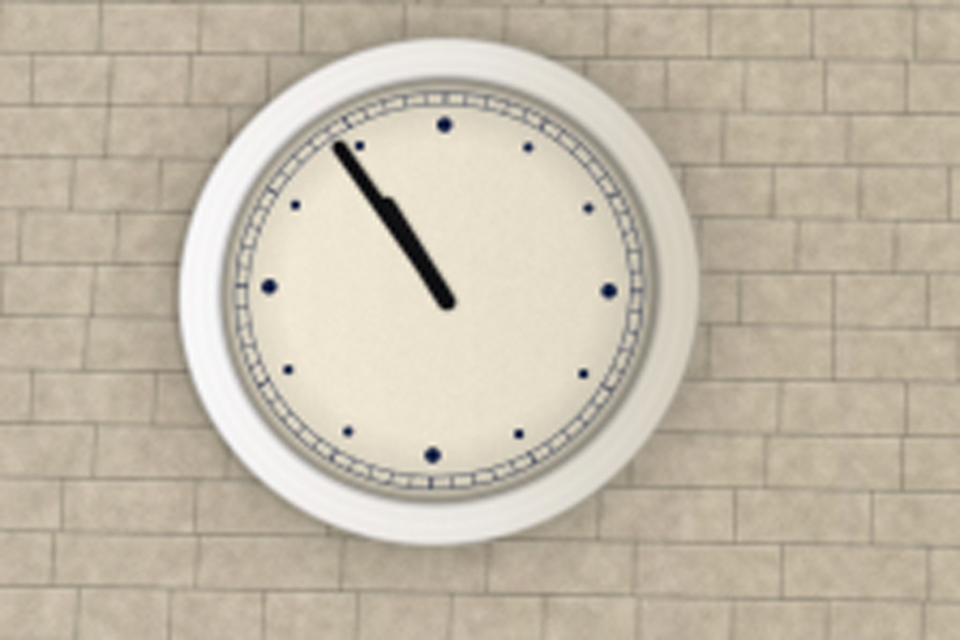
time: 10:54
